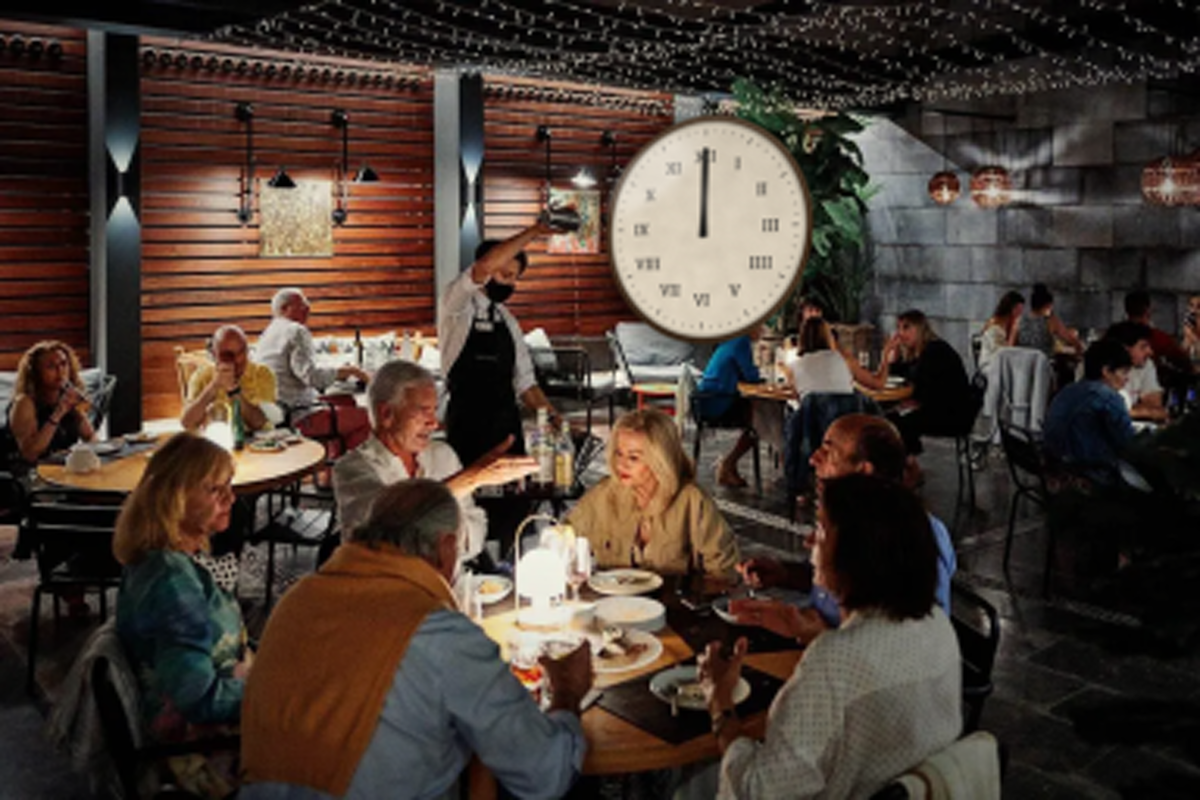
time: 12:00
